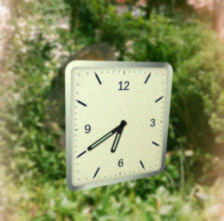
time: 6:40
